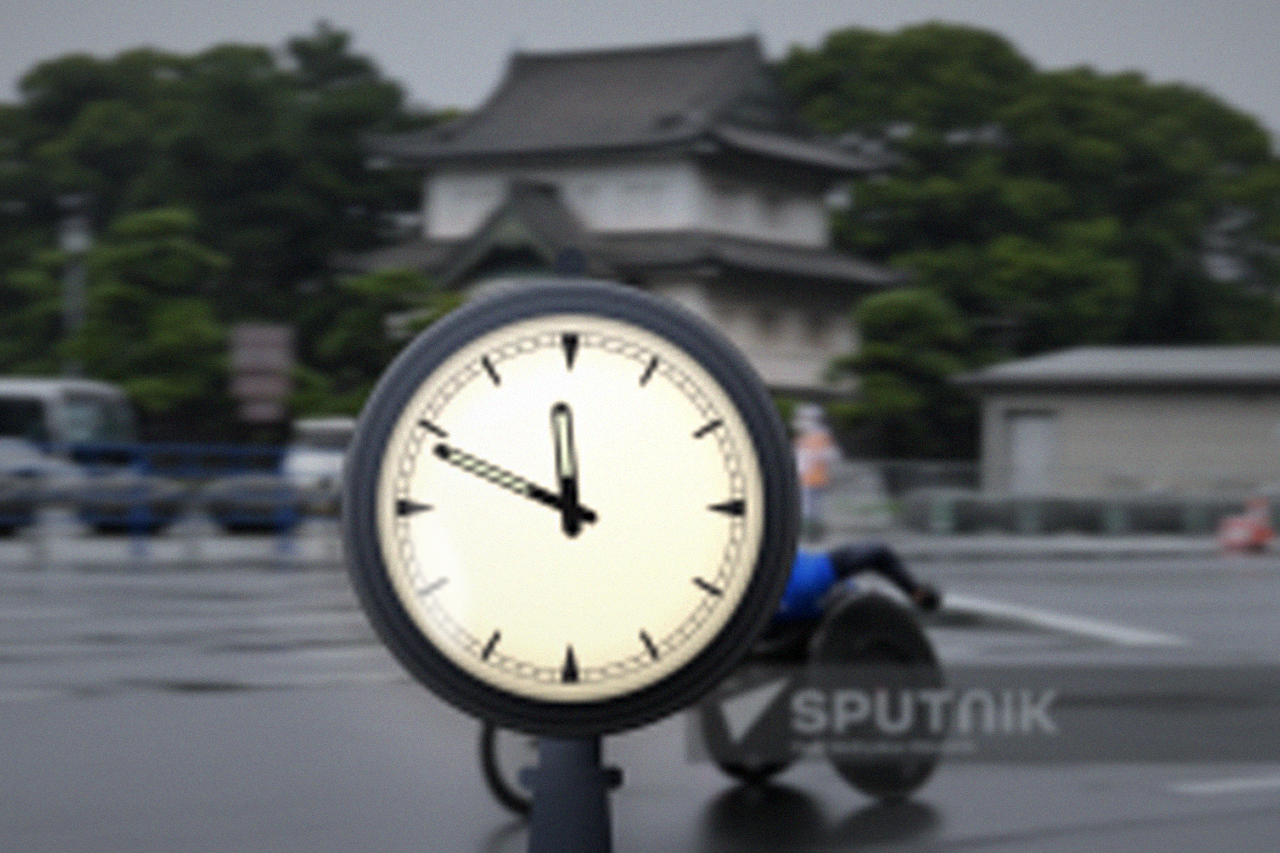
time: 11:49
